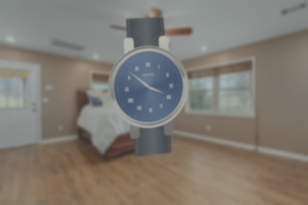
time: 3:52
